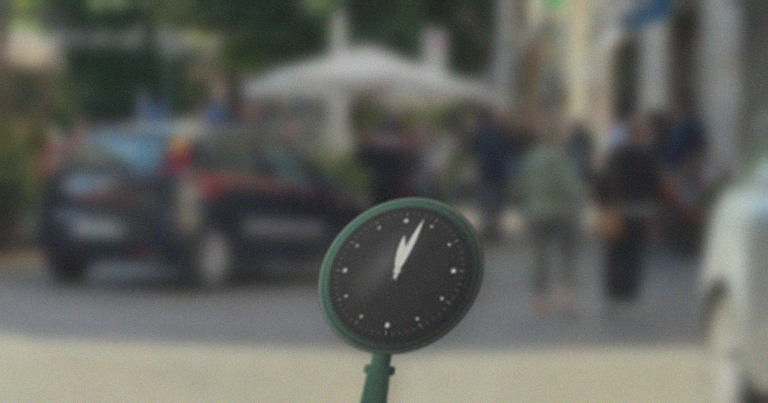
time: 12:03
